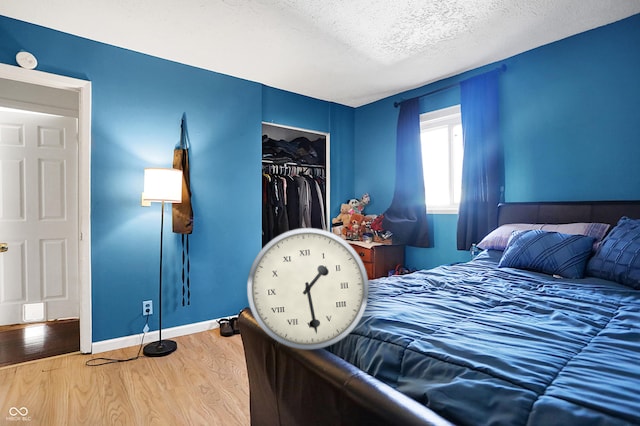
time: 1:29
